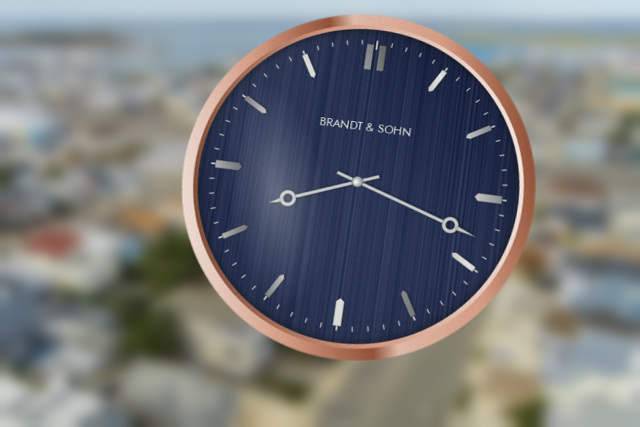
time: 8:18
